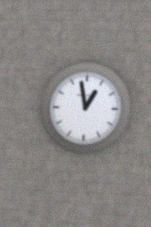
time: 12:58
